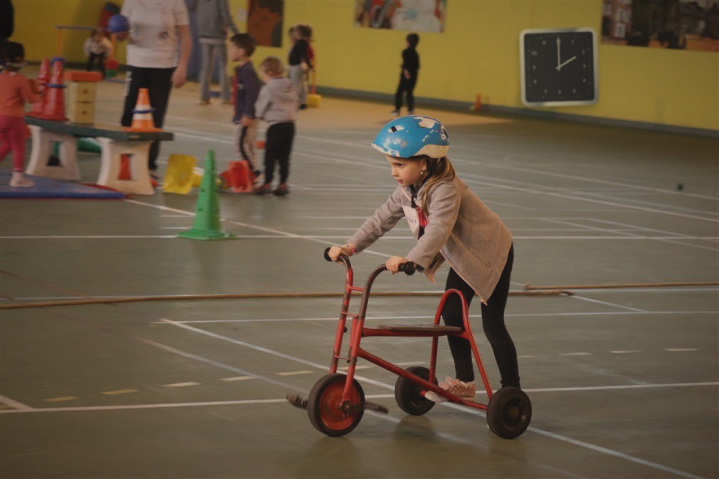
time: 2:00
